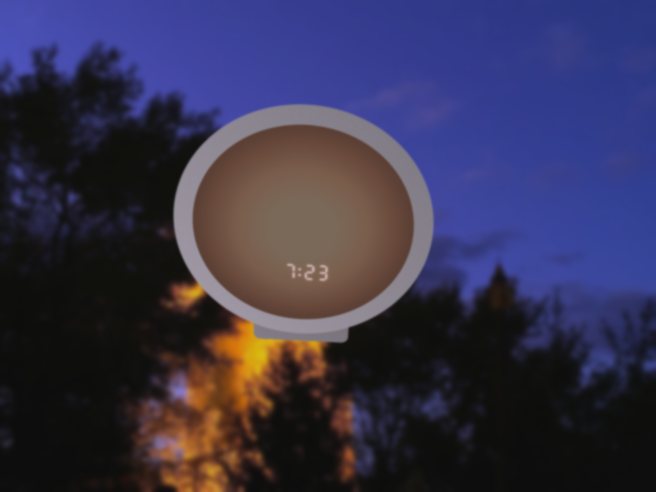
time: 7:23
